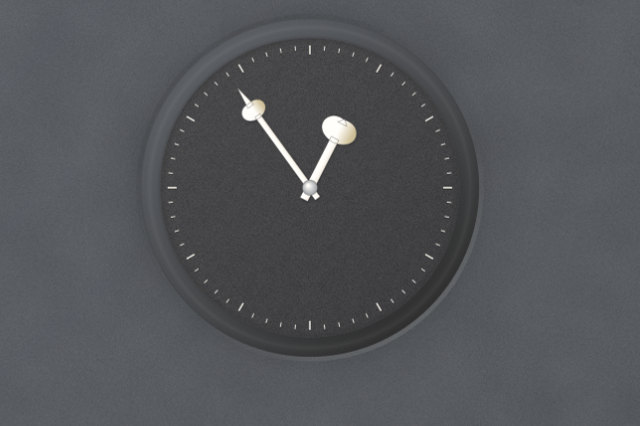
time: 12:54
